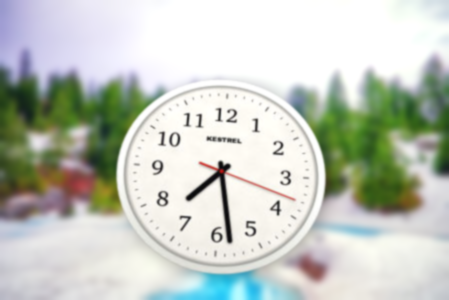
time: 7:28:18
